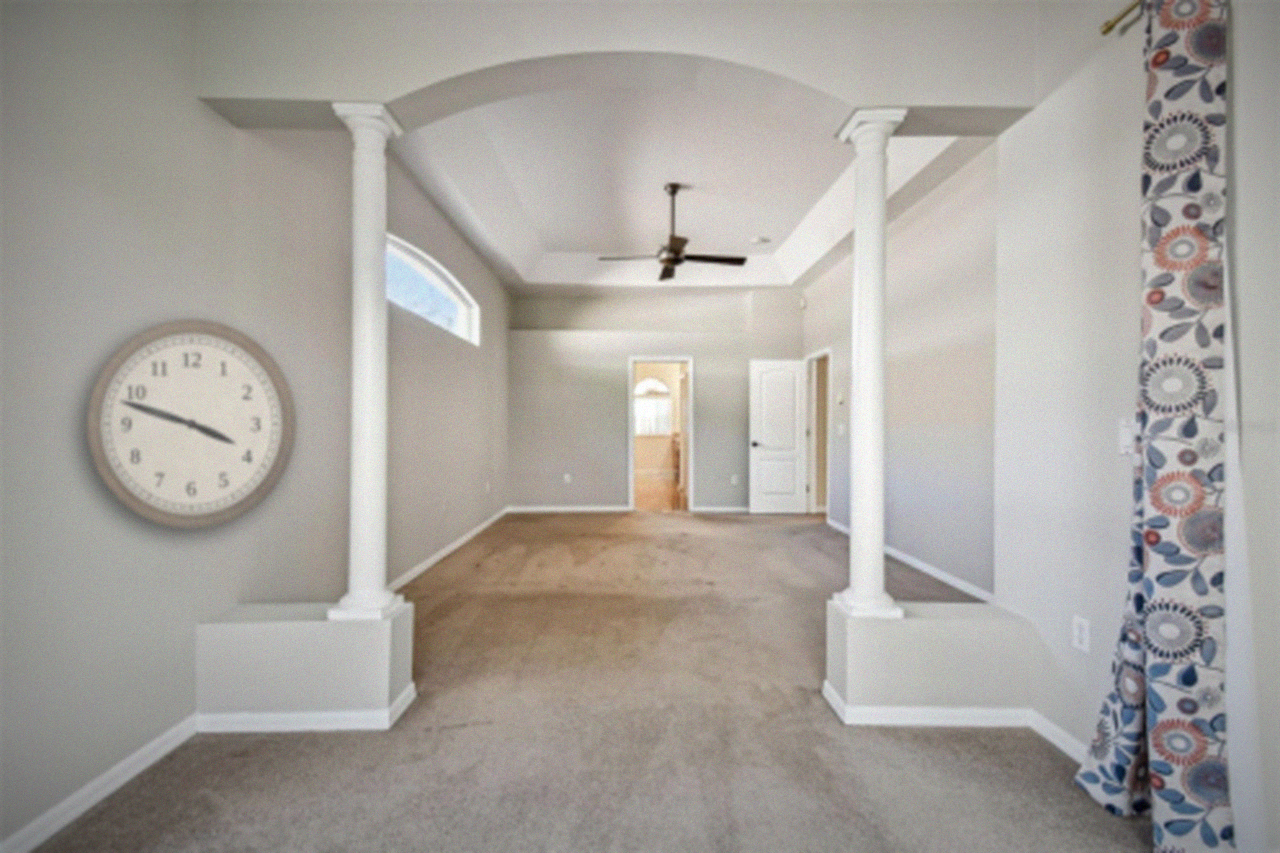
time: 3:48
